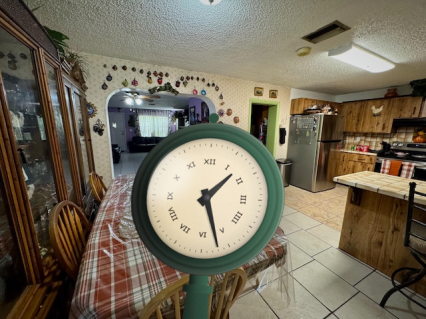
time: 1:27
